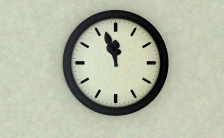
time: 11:57
